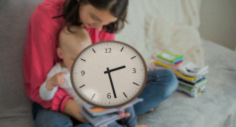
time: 2:28
